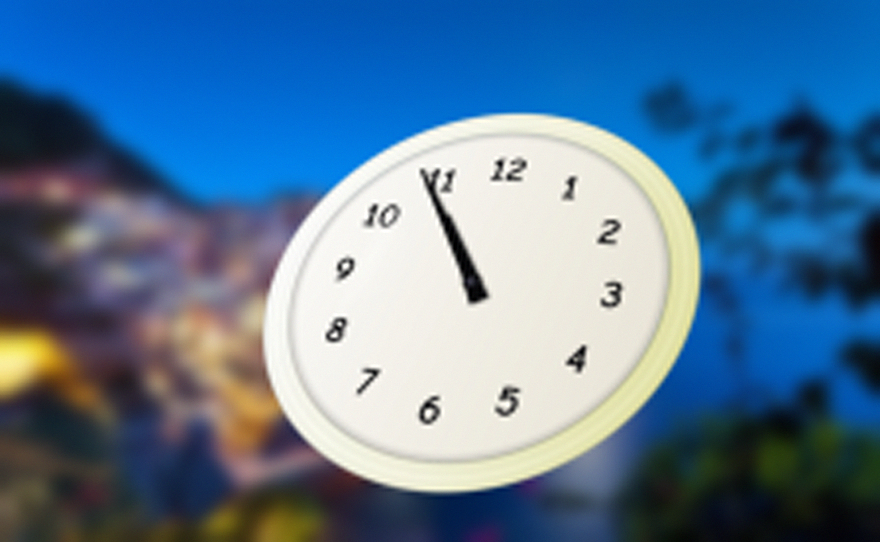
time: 10:54
